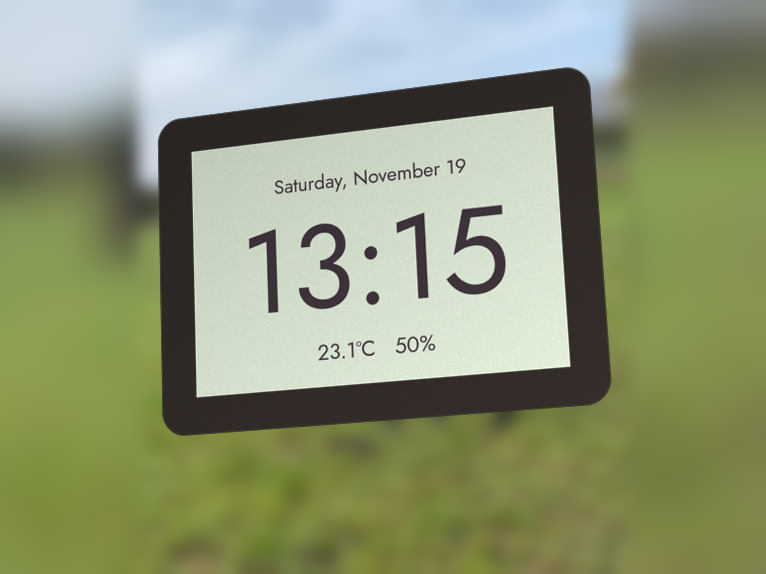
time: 13:15
